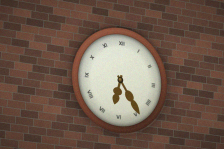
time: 6:24
